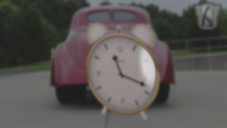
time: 11:18
